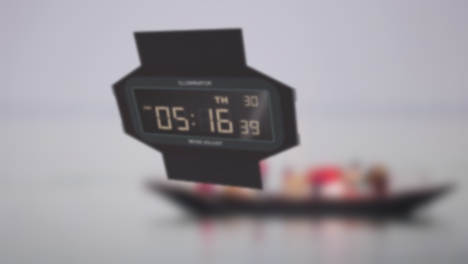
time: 5:16:39
